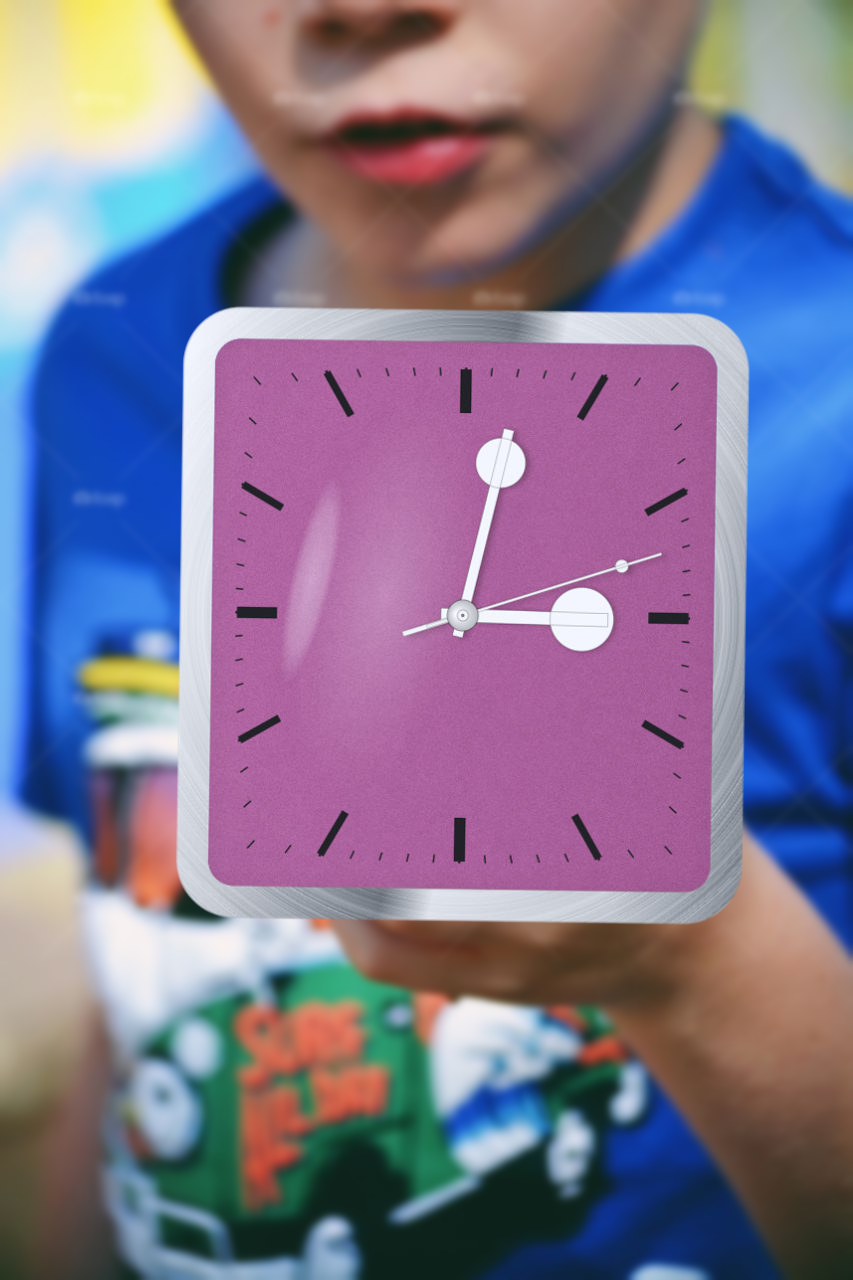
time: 3:02:12
